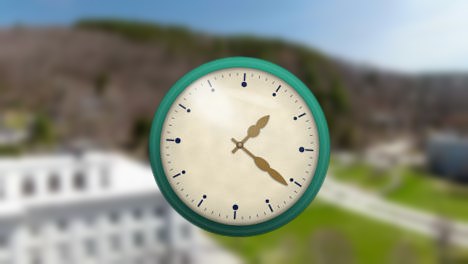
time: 1:21
